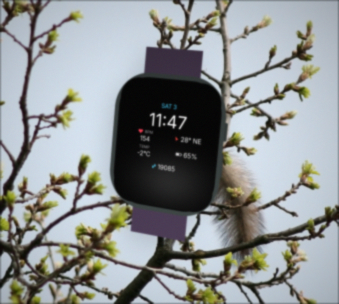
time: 11:47
